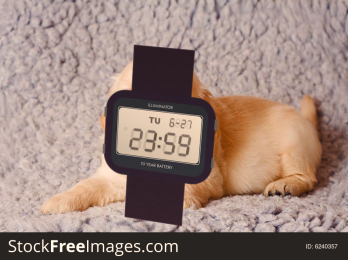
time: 23:59
